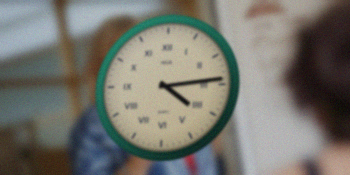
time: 4:14
